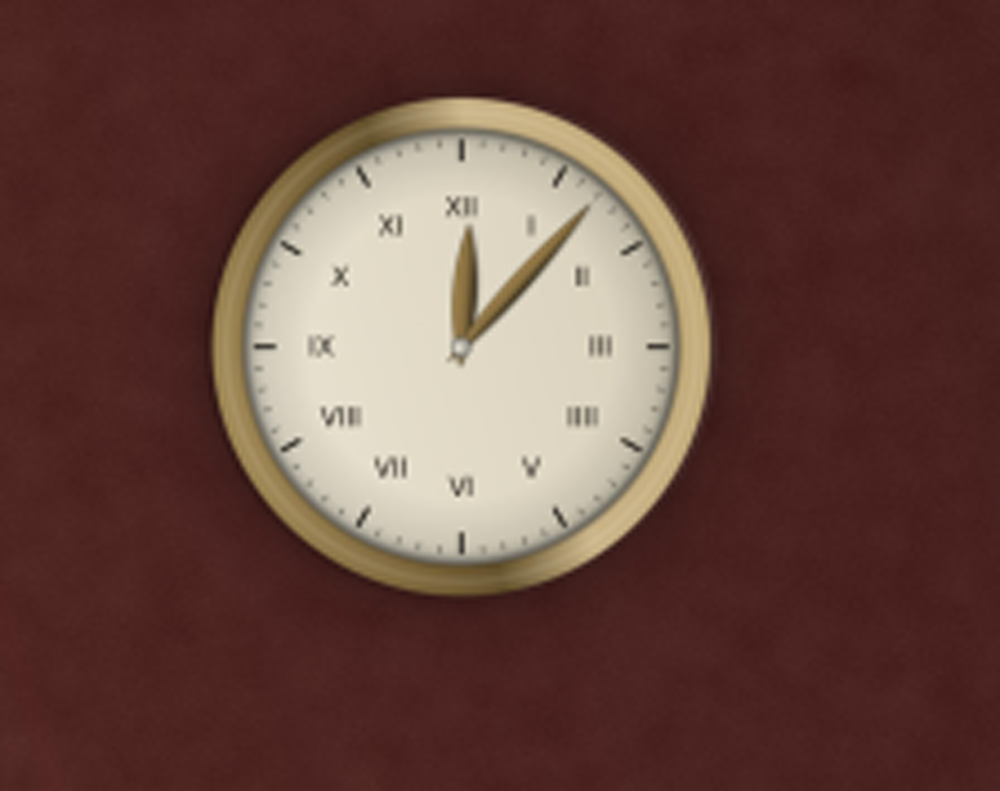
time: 12:07
